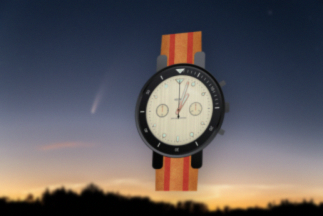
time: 1:03
